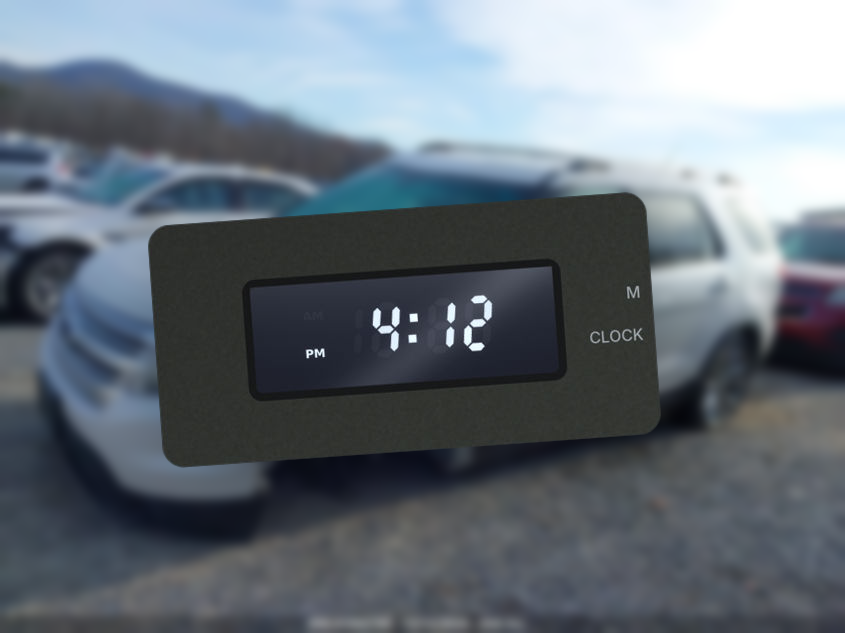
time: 4:12
